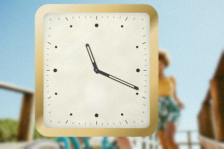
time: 11:19
